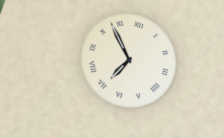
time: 6:53
